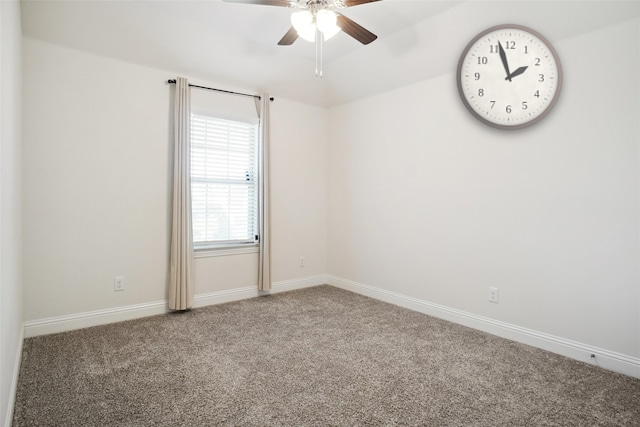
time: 1:57
